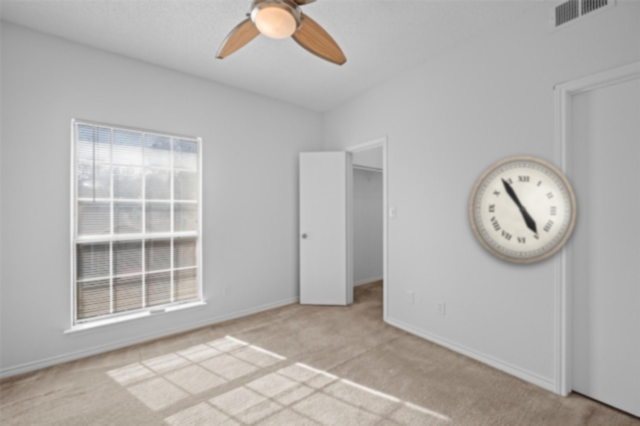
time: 4:54
